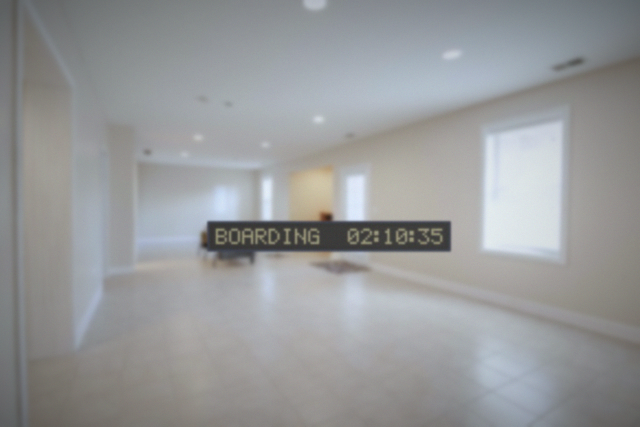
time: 2:10:35
